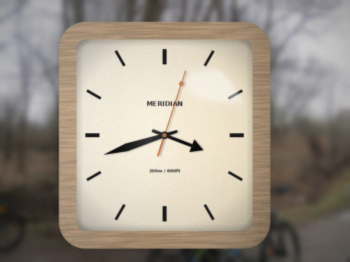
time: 3:42:03
